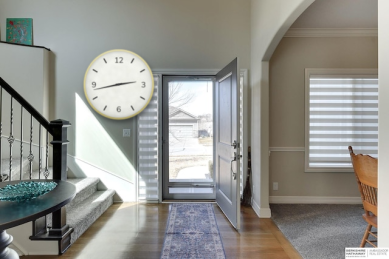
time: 2:43
